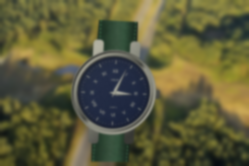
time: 3:04
